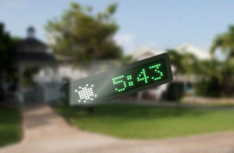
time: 5:43
